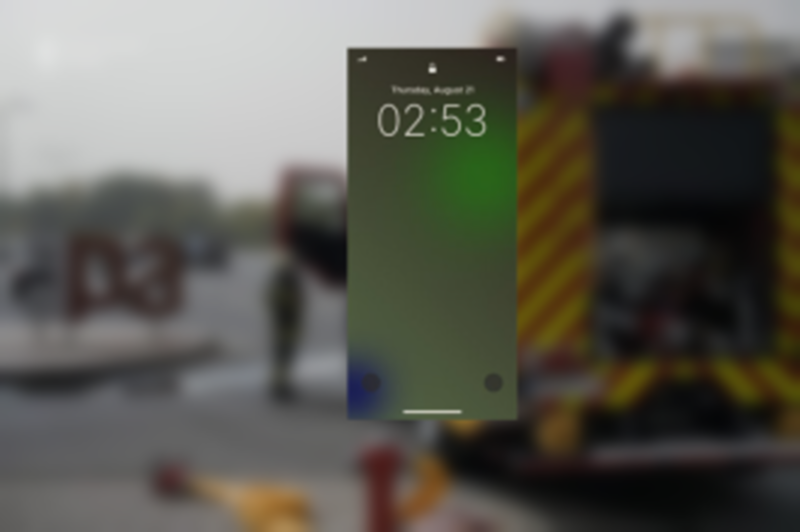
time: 2:53
